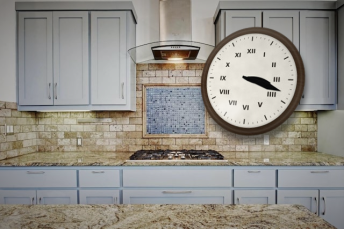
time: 3:18
